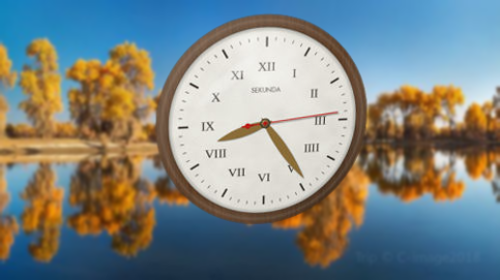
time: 8:24:14
